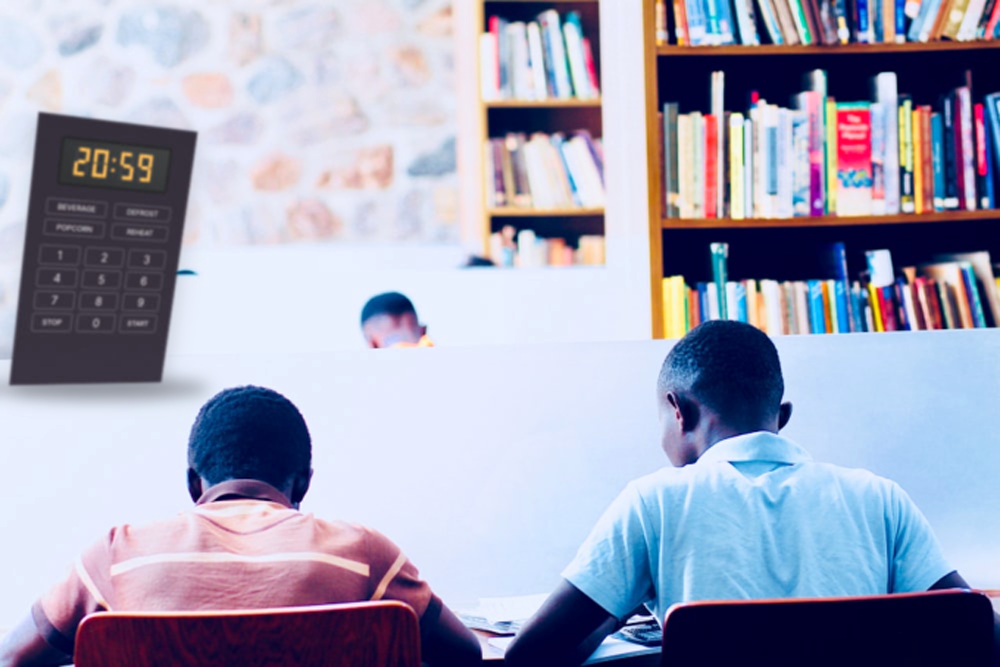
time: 20:59
